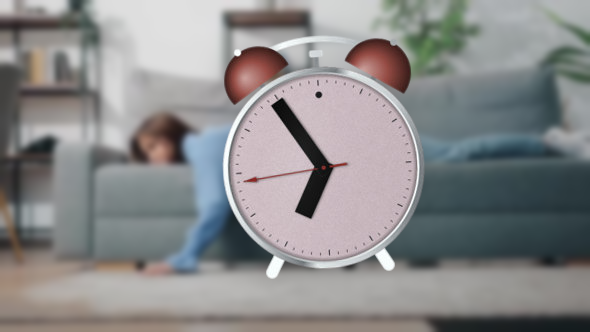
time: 6:54:44
